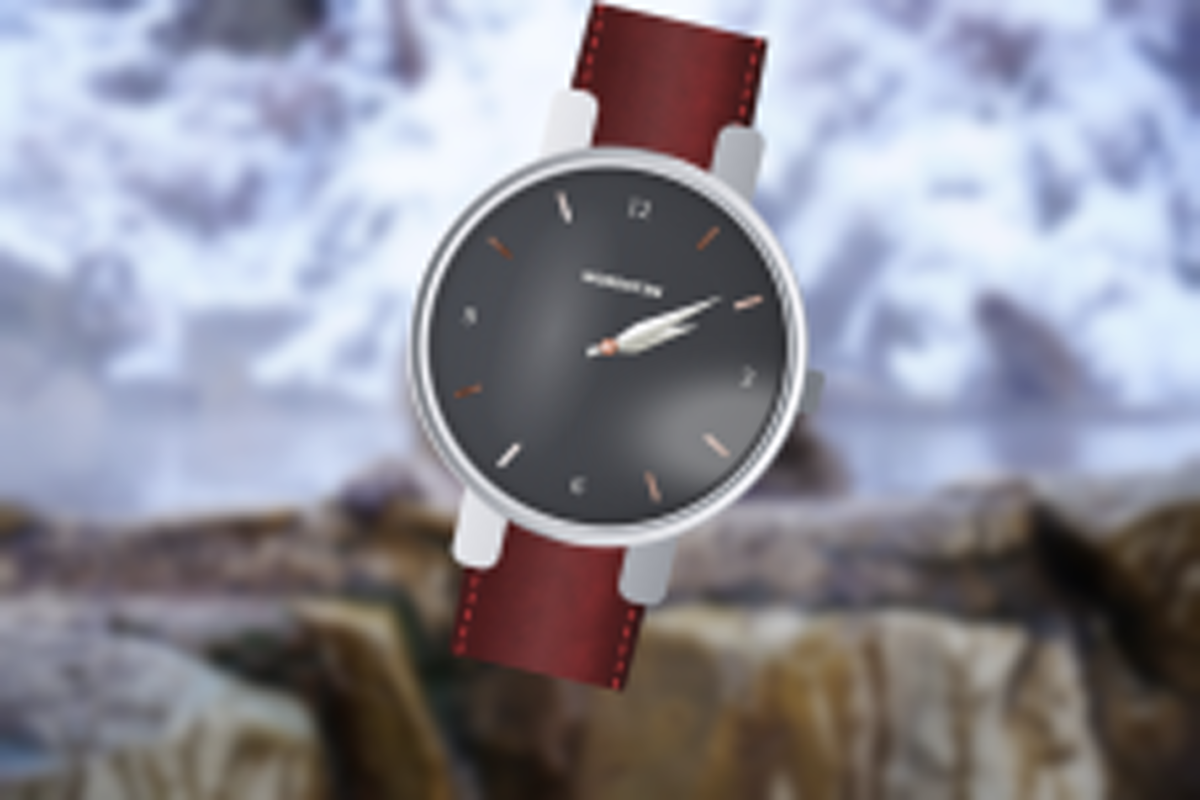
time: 2:09
